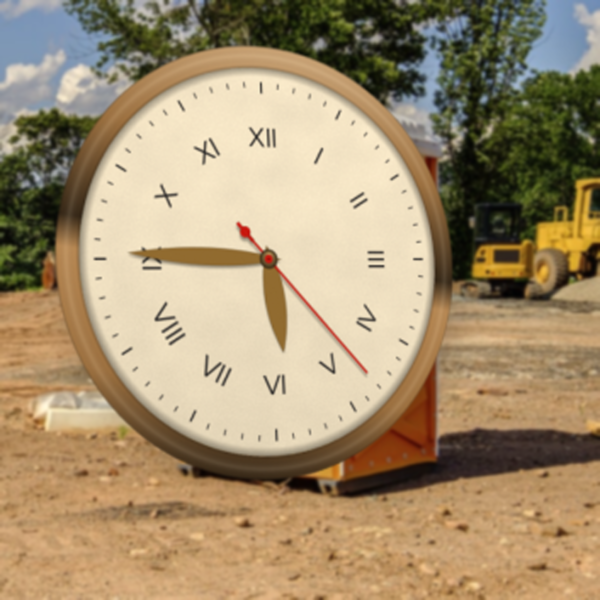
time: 5:45:23
